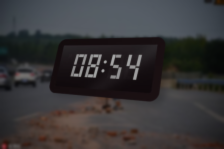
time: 8:54
